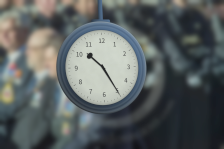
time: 10:25
